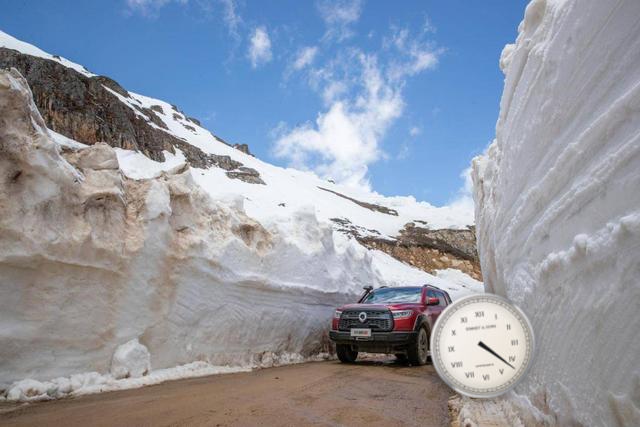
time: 4:22
